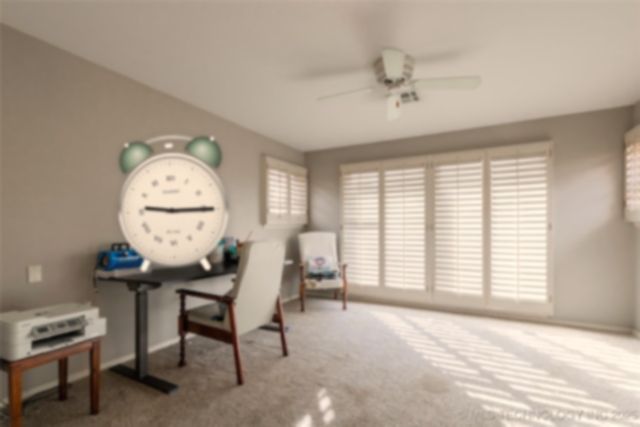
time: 9:15
